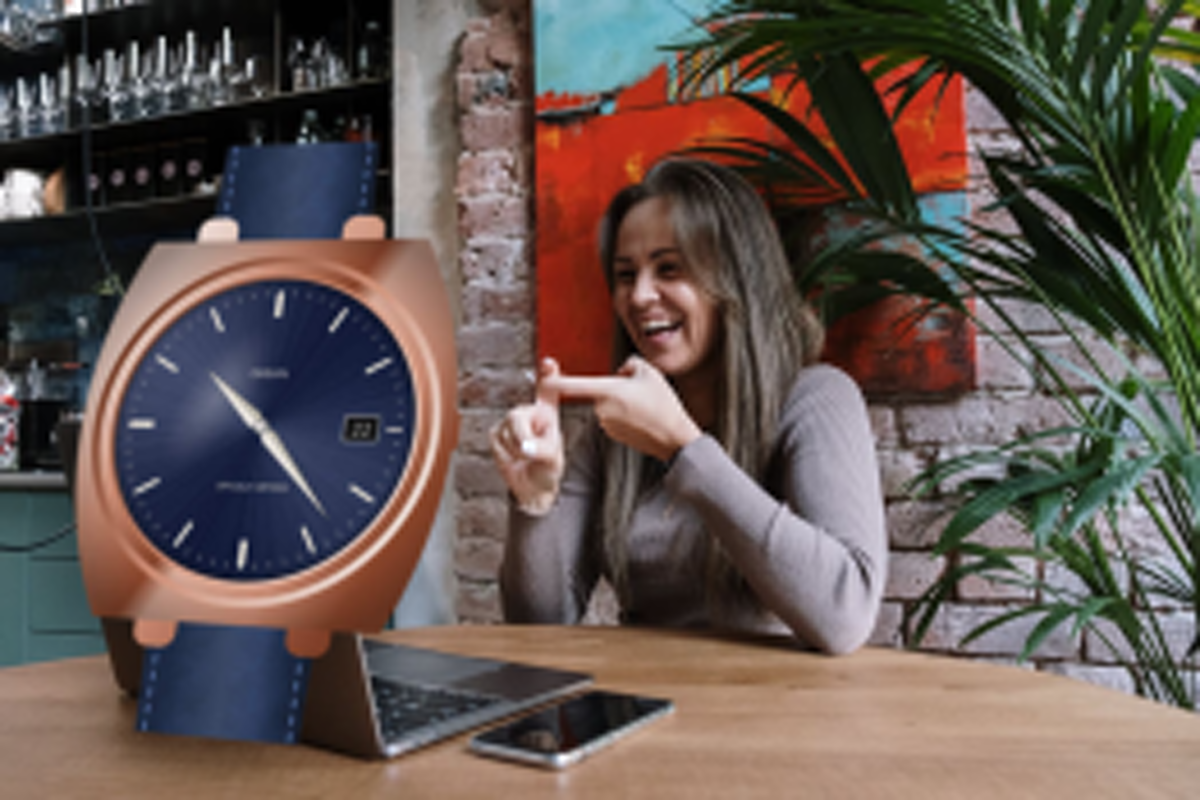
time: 10:23
